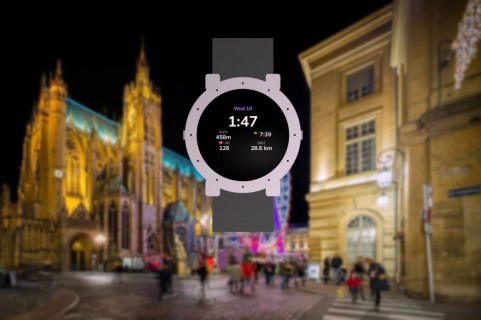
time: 1:47
